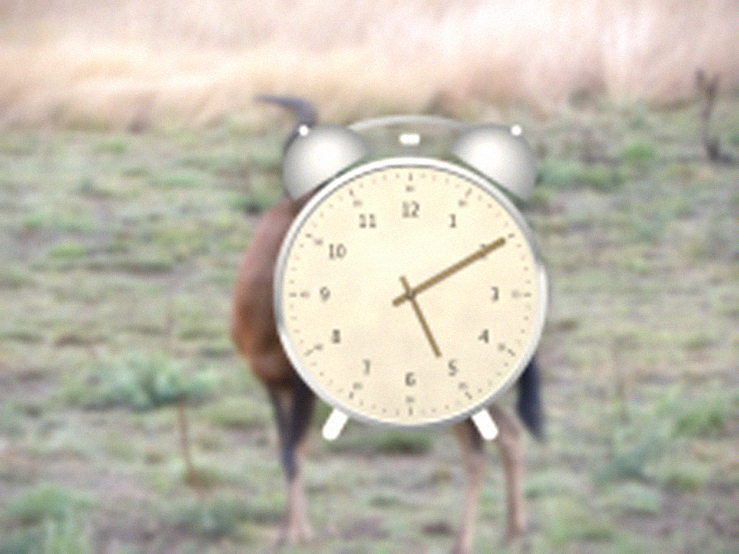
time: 5:10
